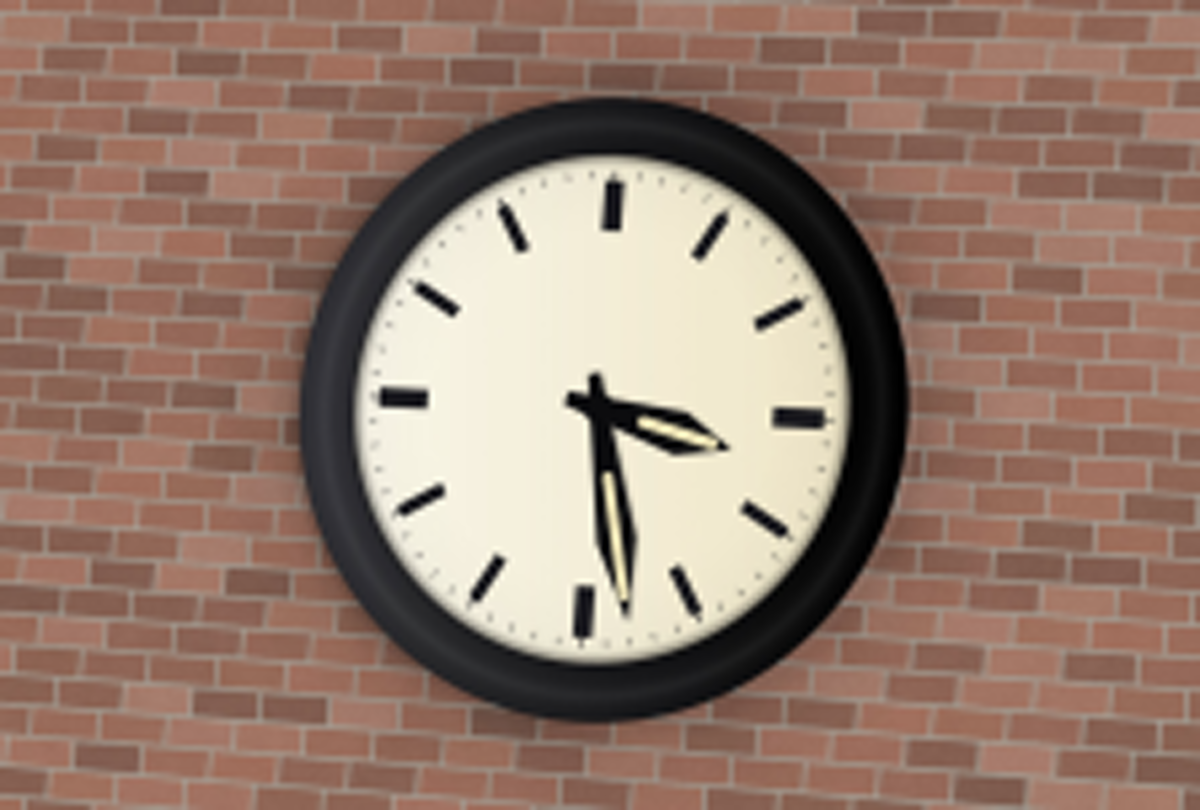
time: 3:28
